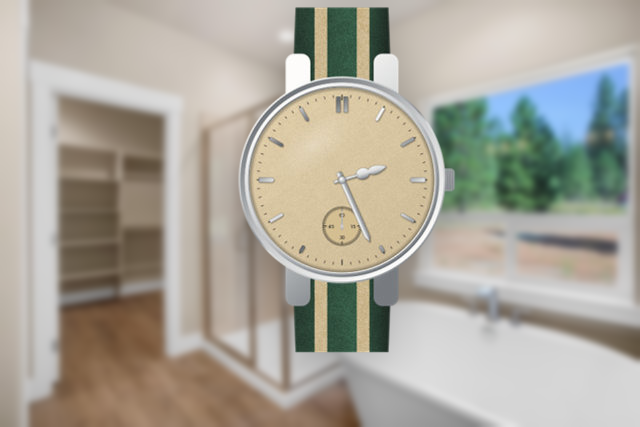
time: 2:26
